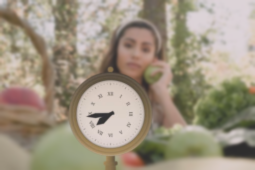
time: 7:44
